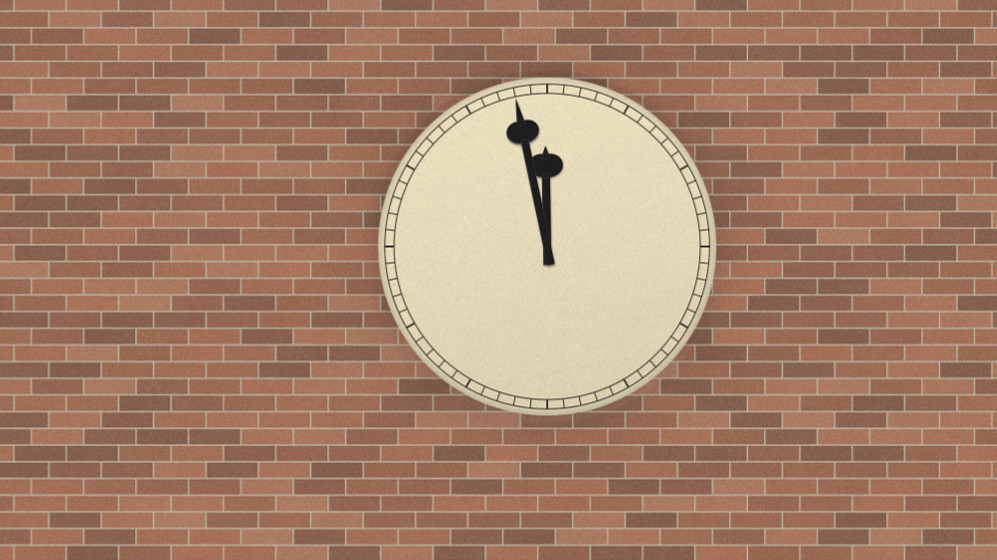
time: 11:58
